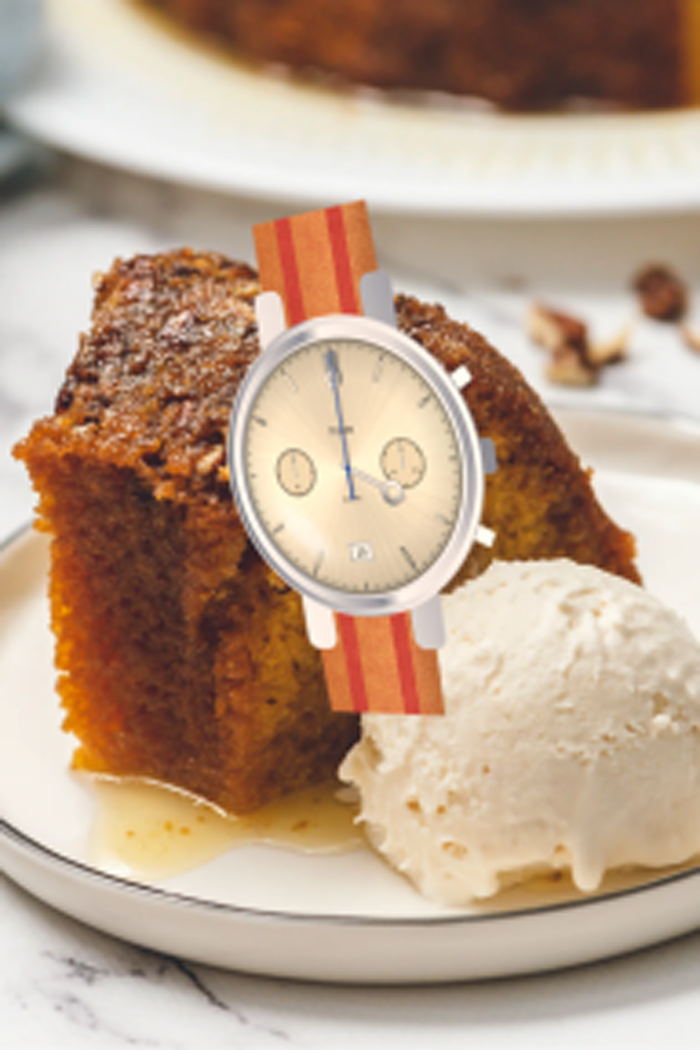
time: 4:00
